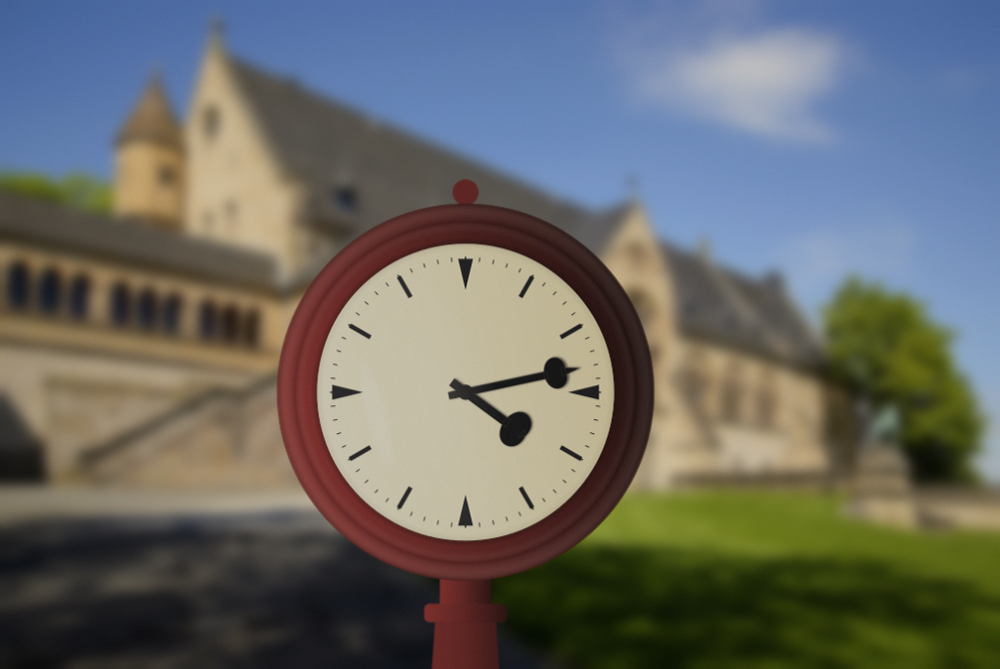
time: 4:13
